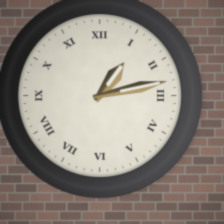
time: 1:13
